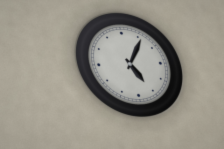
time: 5:06
